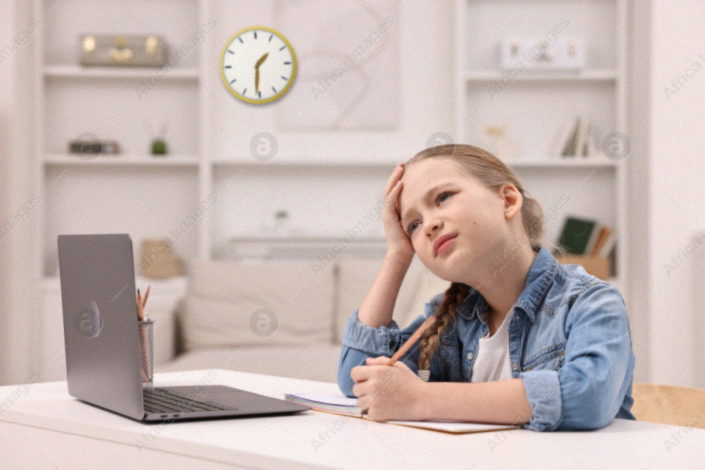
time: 1:31
